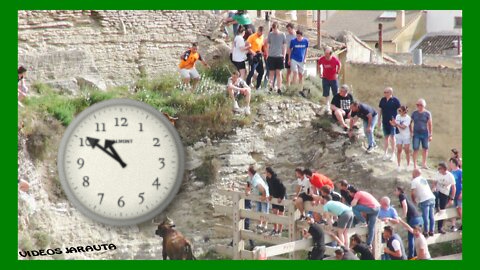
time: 10:51
